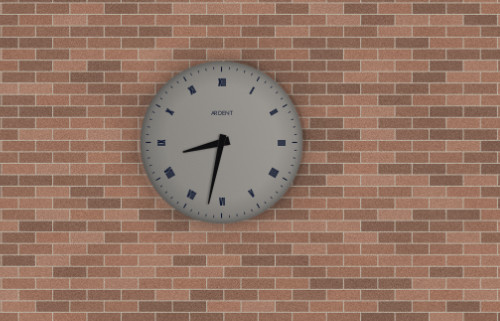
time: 8:32
